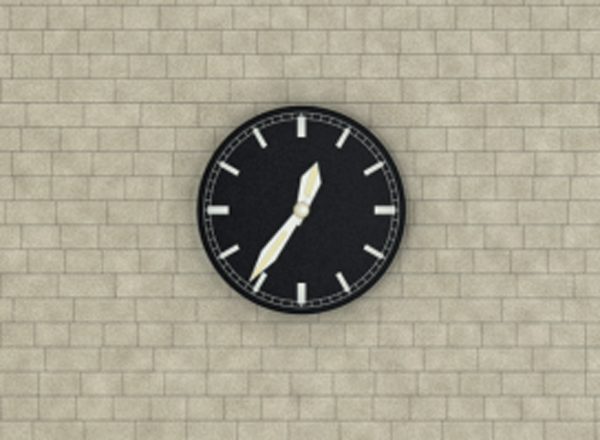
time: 12:36
